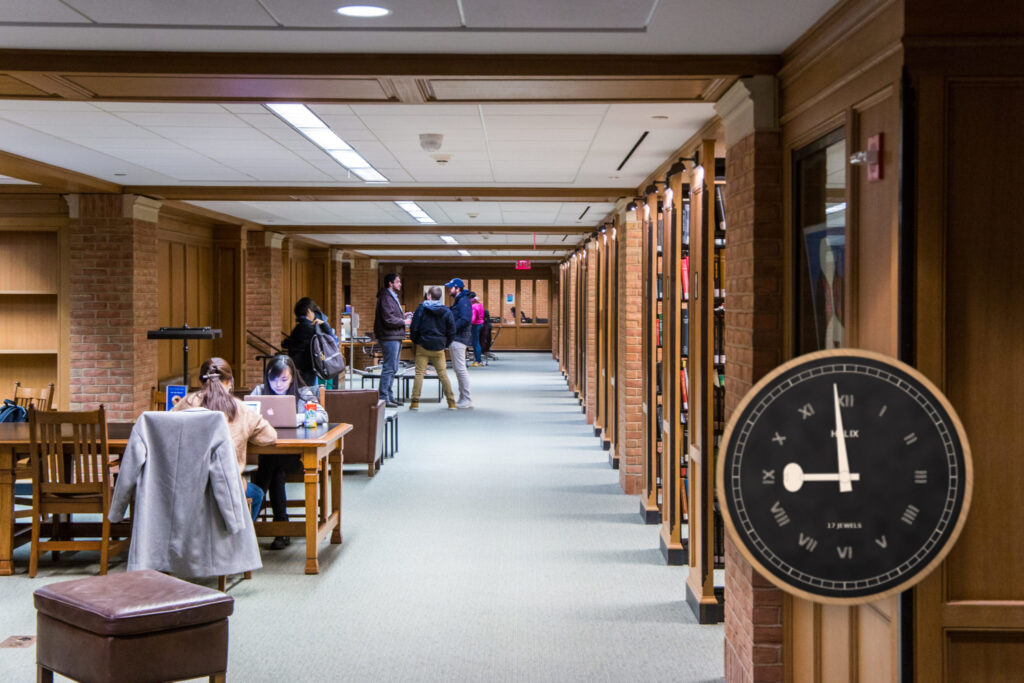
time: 8:59
